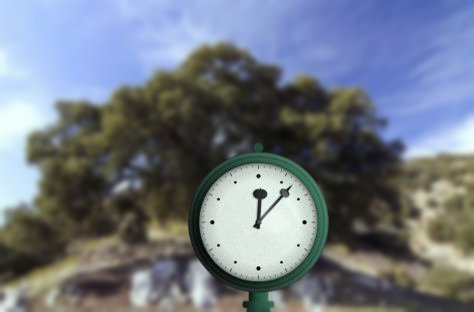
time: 12:07
